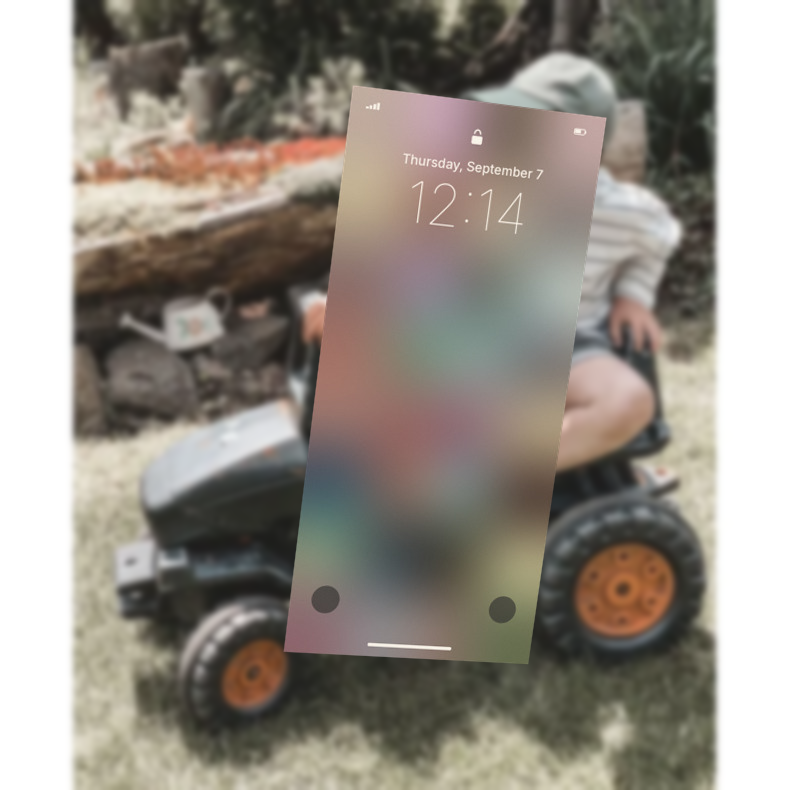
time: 12:14
